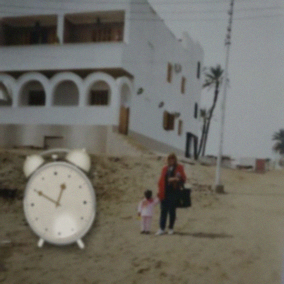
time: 12:50
